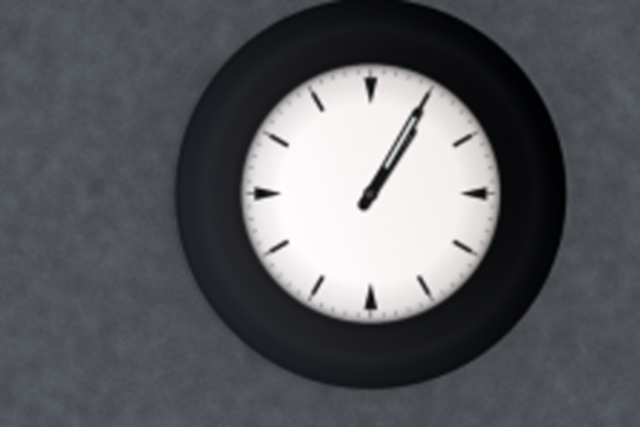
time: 1:05
